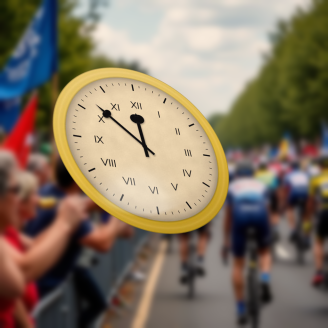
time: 11:52
